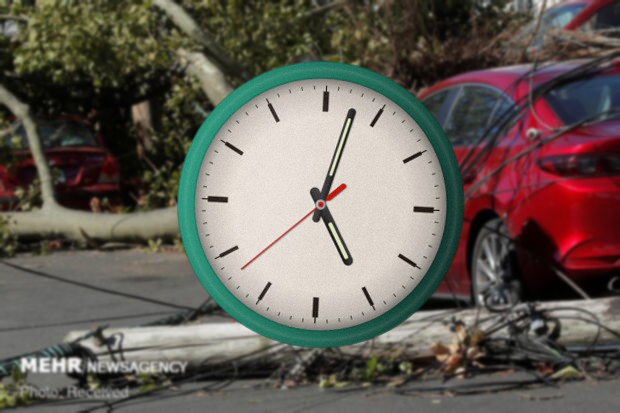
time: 5:02:38
